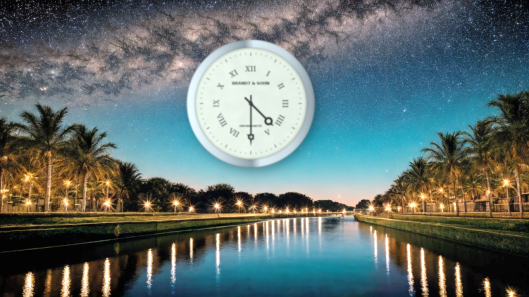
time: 4:30
